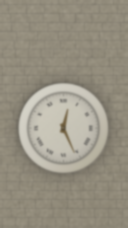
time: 12:26
